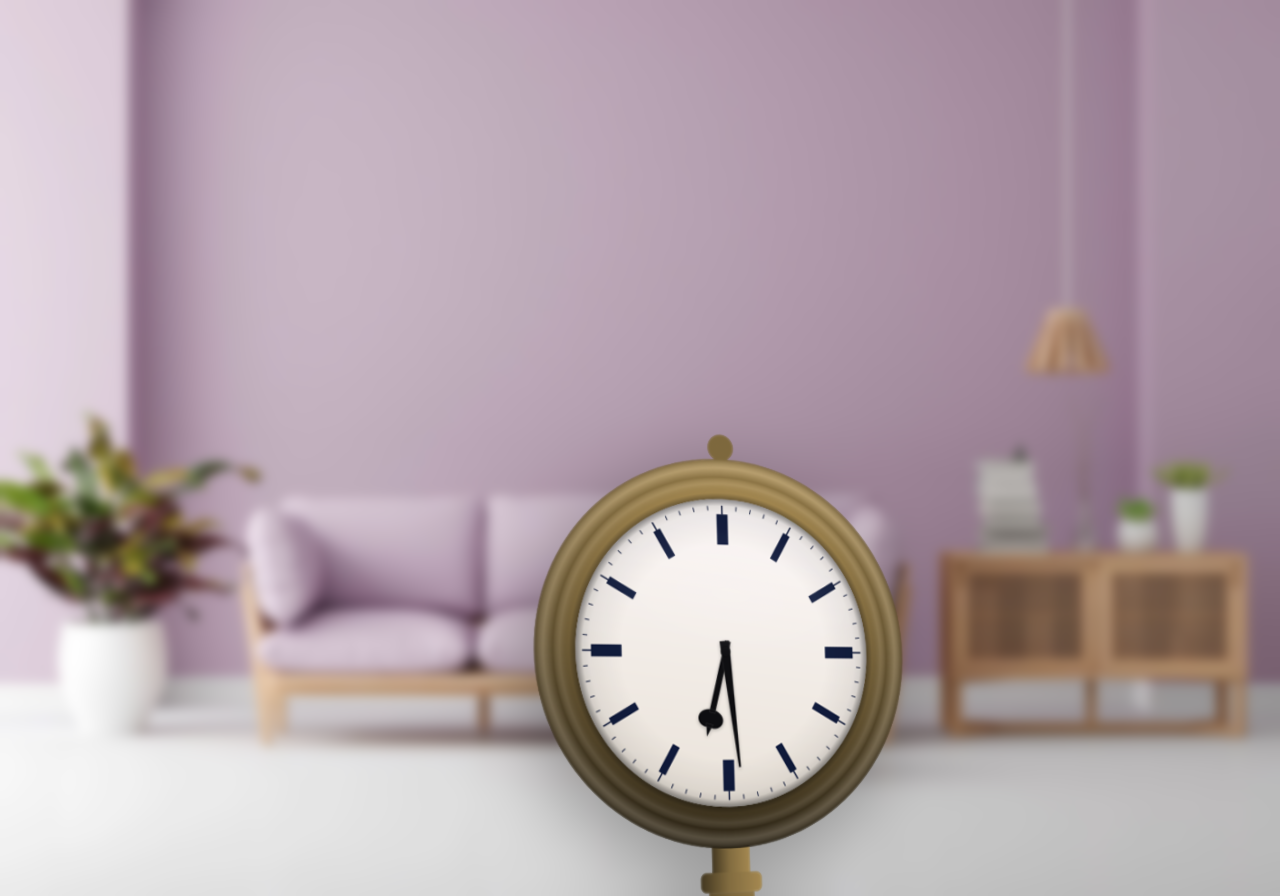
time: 6:29
